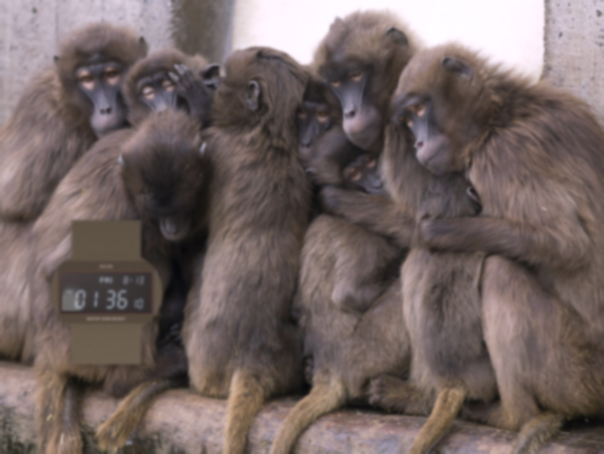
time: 1:36
